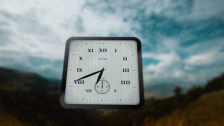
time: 6:41
